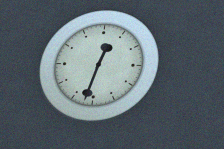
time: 12:32
